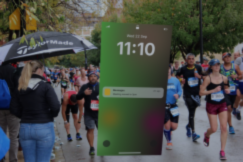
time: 11:10
